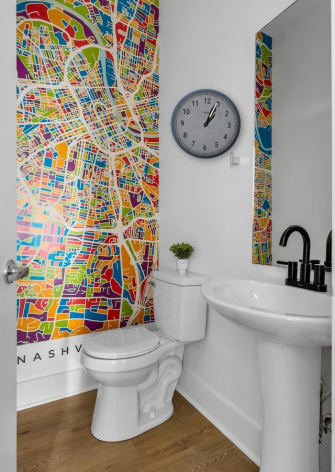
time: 1:04
